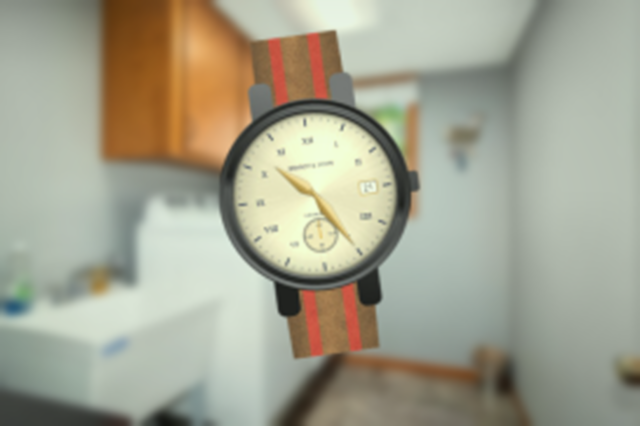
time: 10:25
